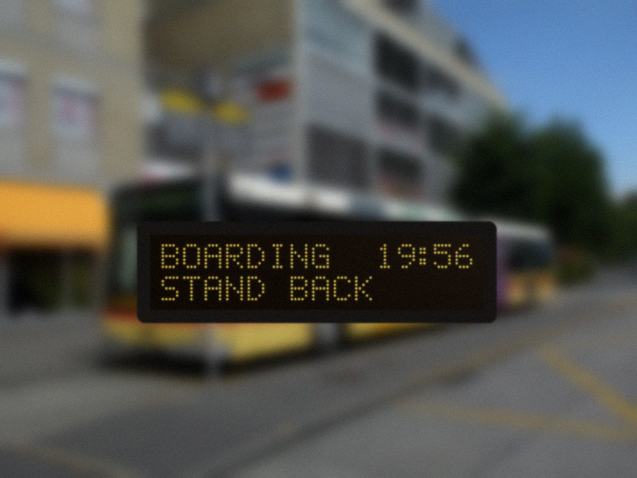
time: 19:56
